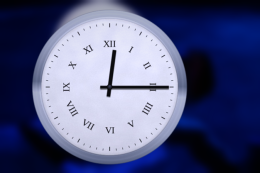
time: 12:15
